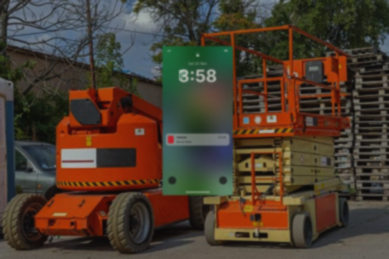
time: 3:58
